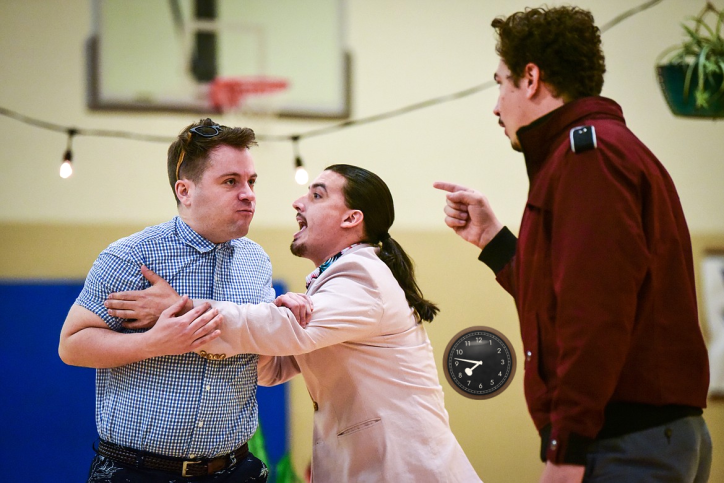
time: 7:47
